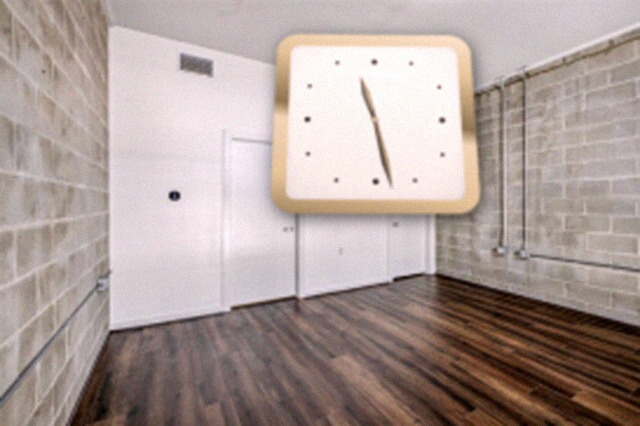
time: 11:28
